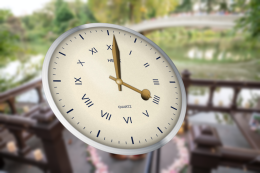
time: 4:01
